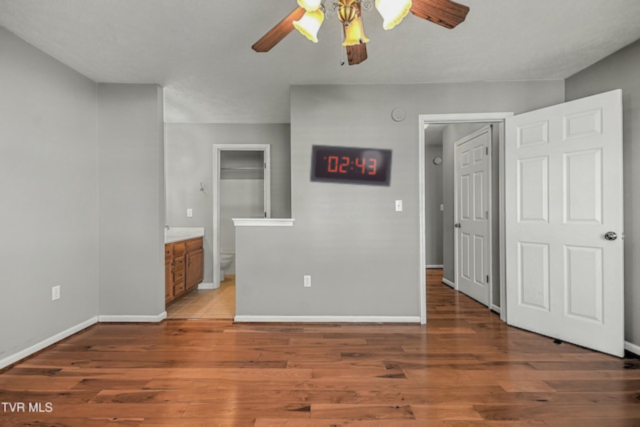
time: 2:43
